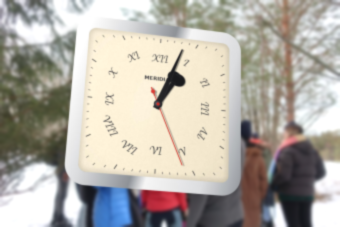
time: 1:03:26
